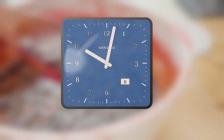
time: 10:02
